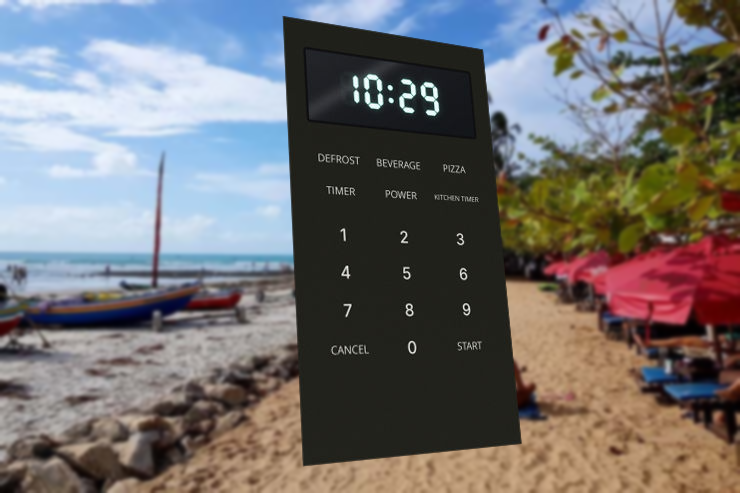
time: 10:29
